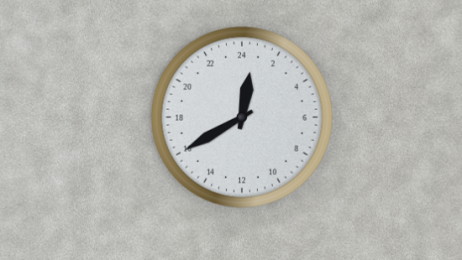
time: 0:40
